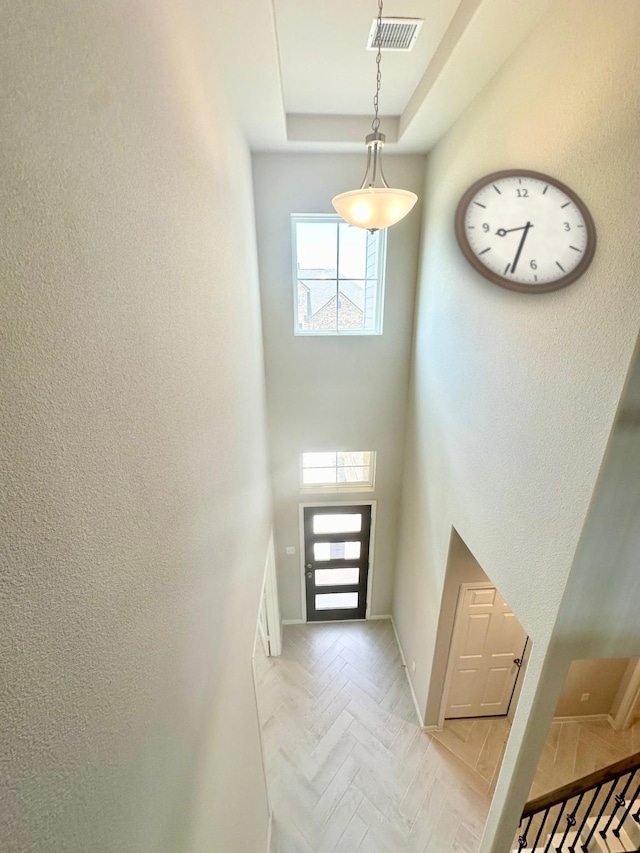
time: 8:34
